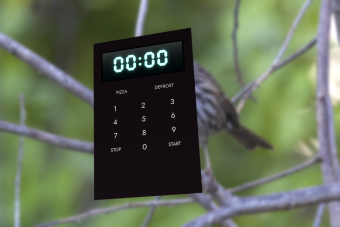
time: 0:00
